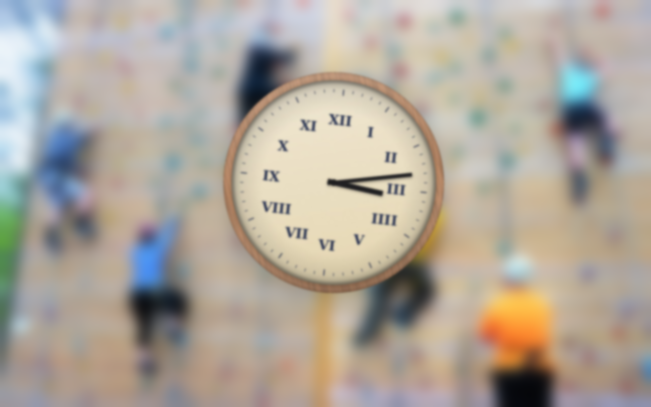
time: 3:13
